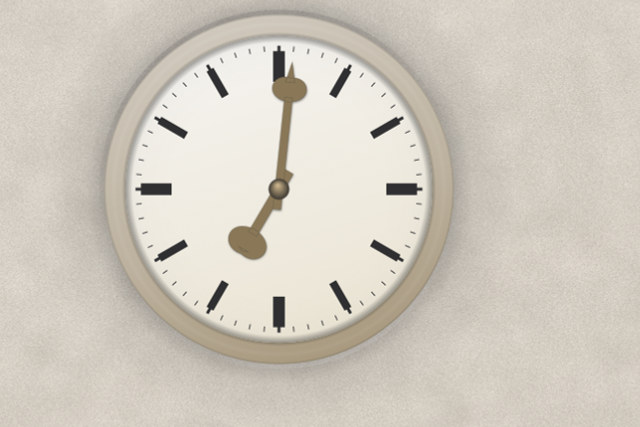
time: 7:01
